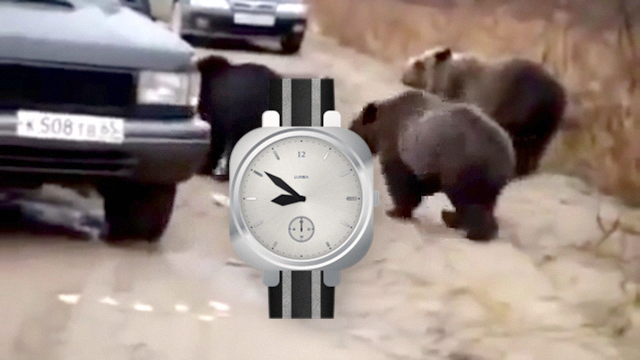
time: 8:51
